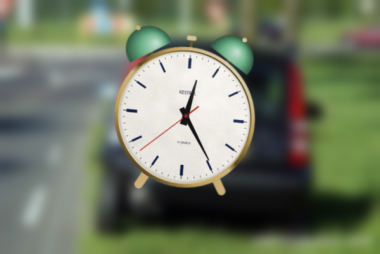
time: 12:24:38
